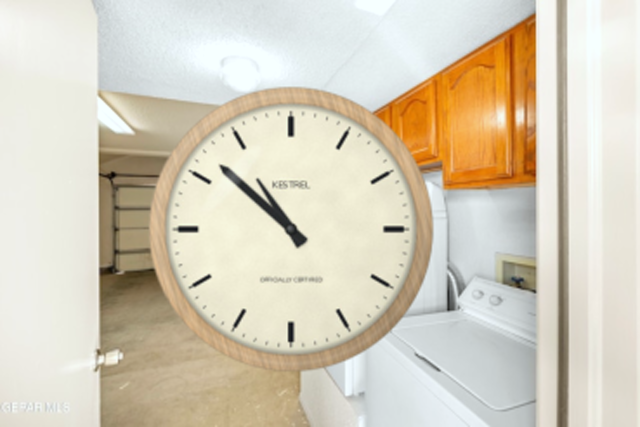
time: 10:52
